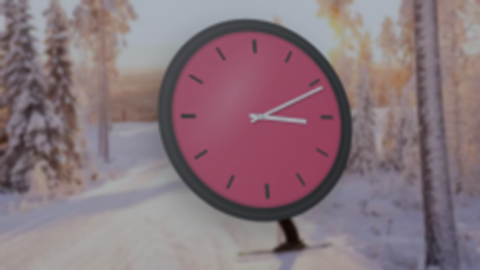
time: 3:11
